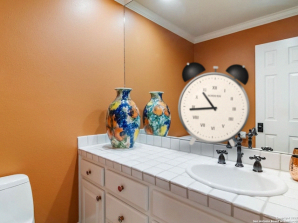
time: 10:44
